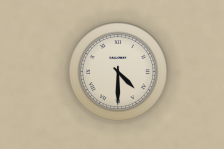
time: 4:30
